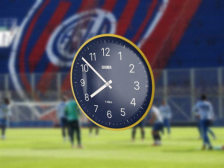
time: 7:52
